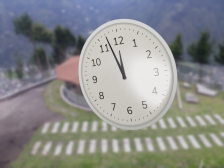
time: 11:57
